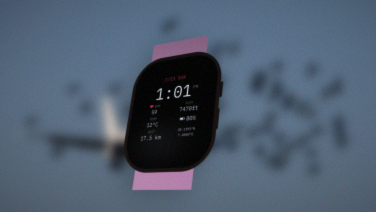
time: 1:01
